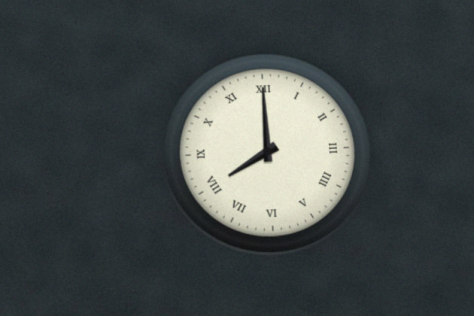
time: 8:00
